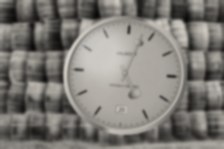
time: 5:03
